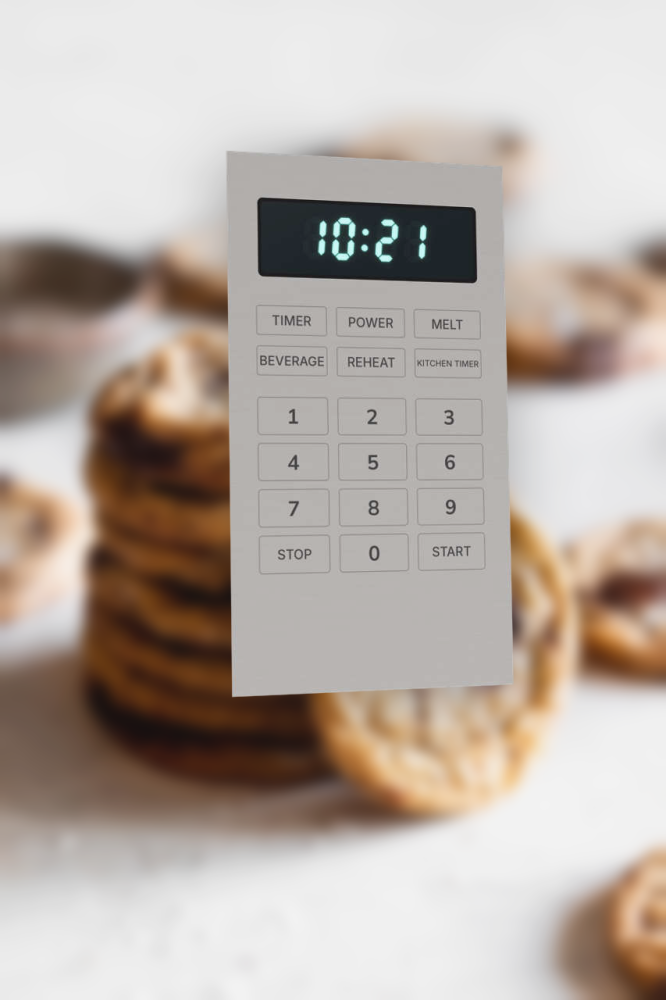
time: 10:21
